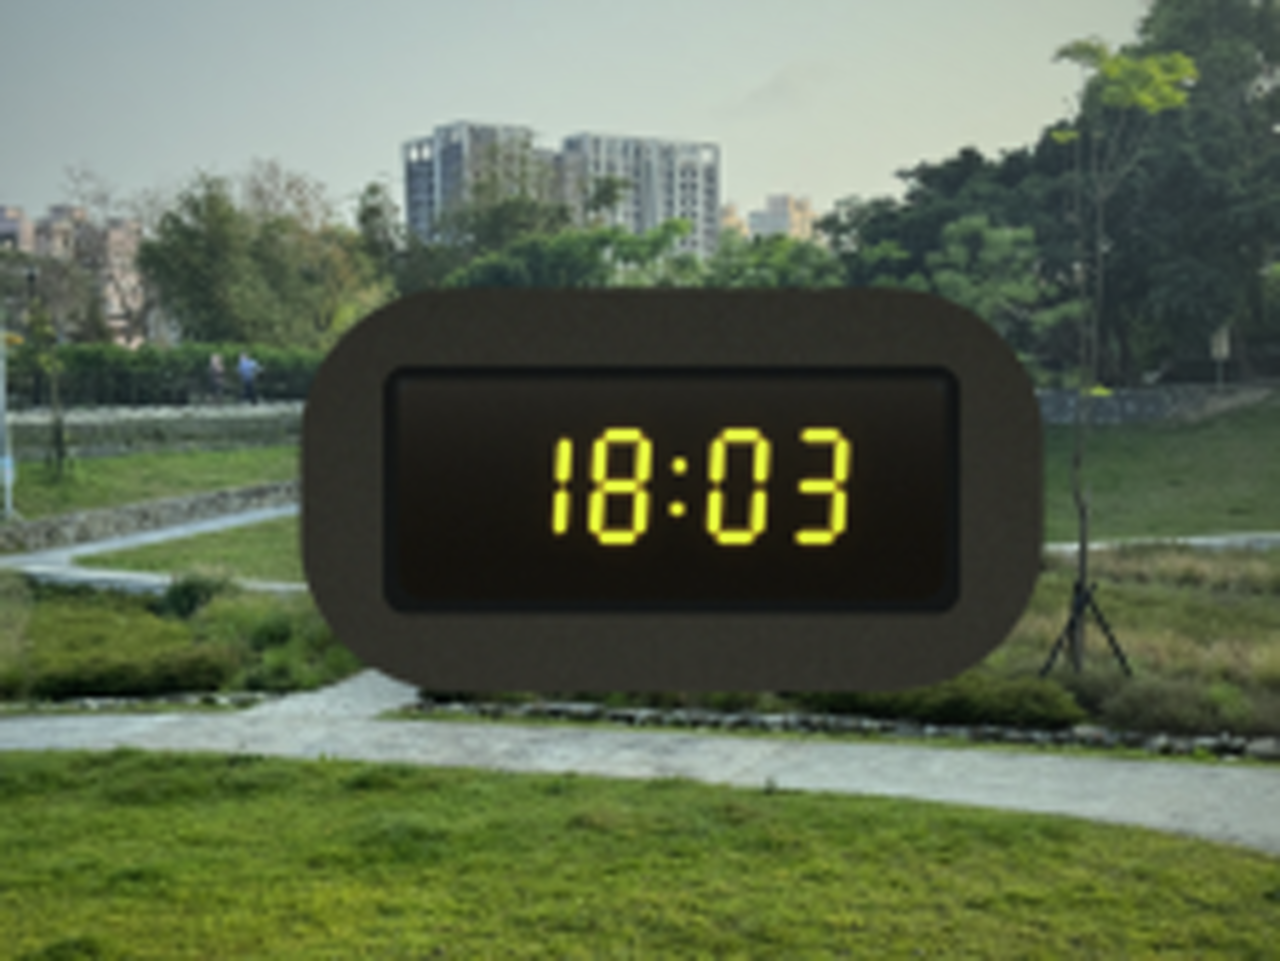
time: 18:03
